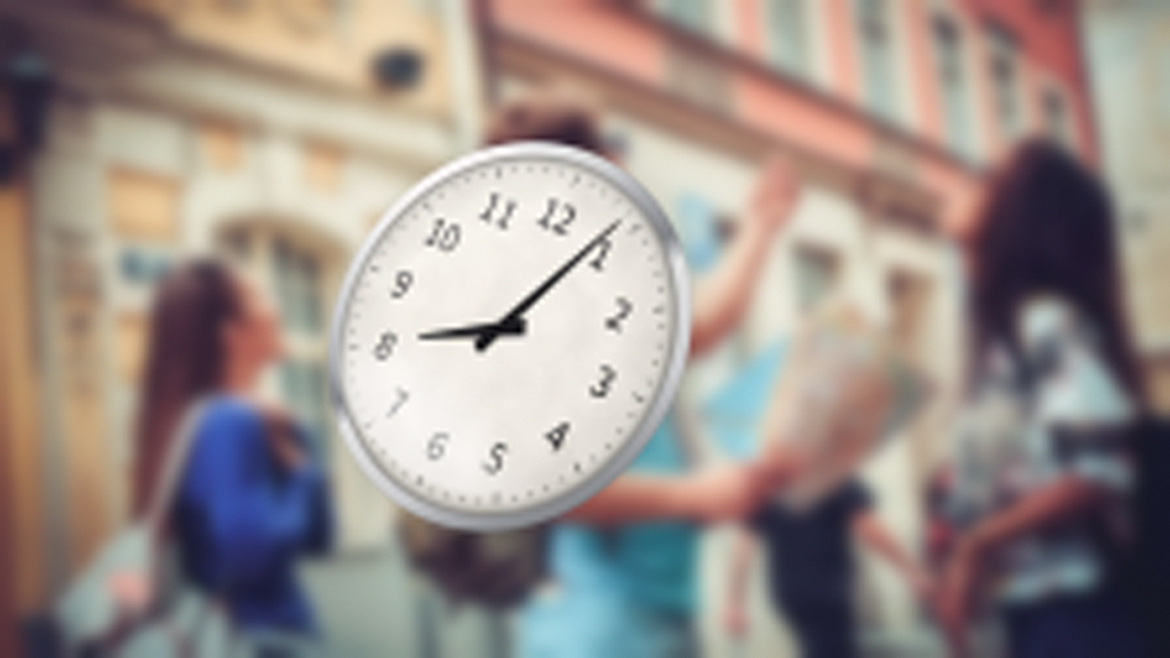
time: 8:04
